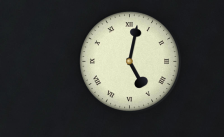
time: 5:02
